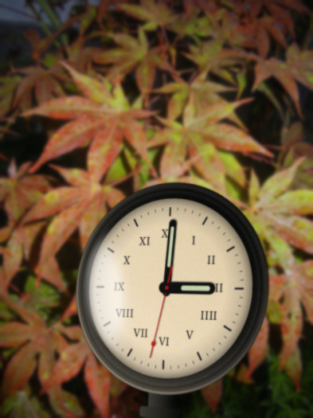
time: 3:00:32
